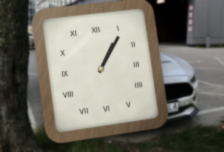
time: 1:06
